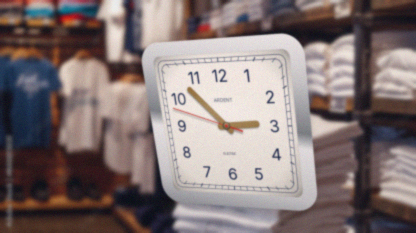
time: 2:52:48
